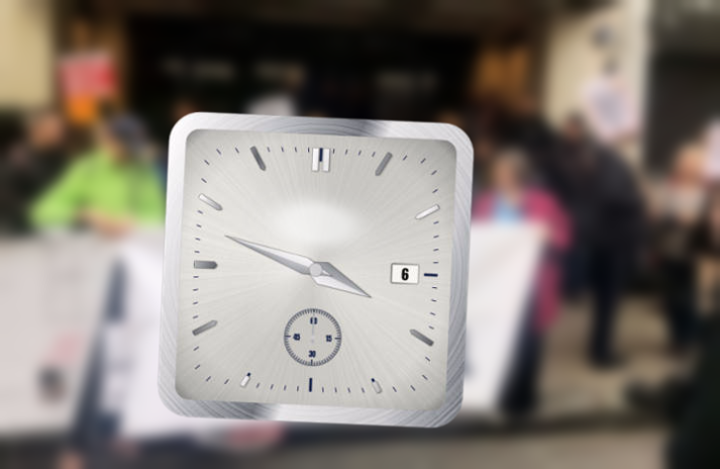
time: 3:48
